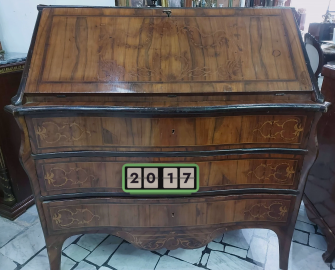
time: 20:17
